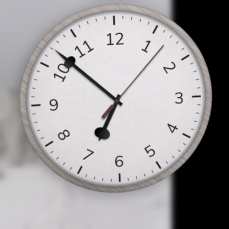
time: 6:52:07
